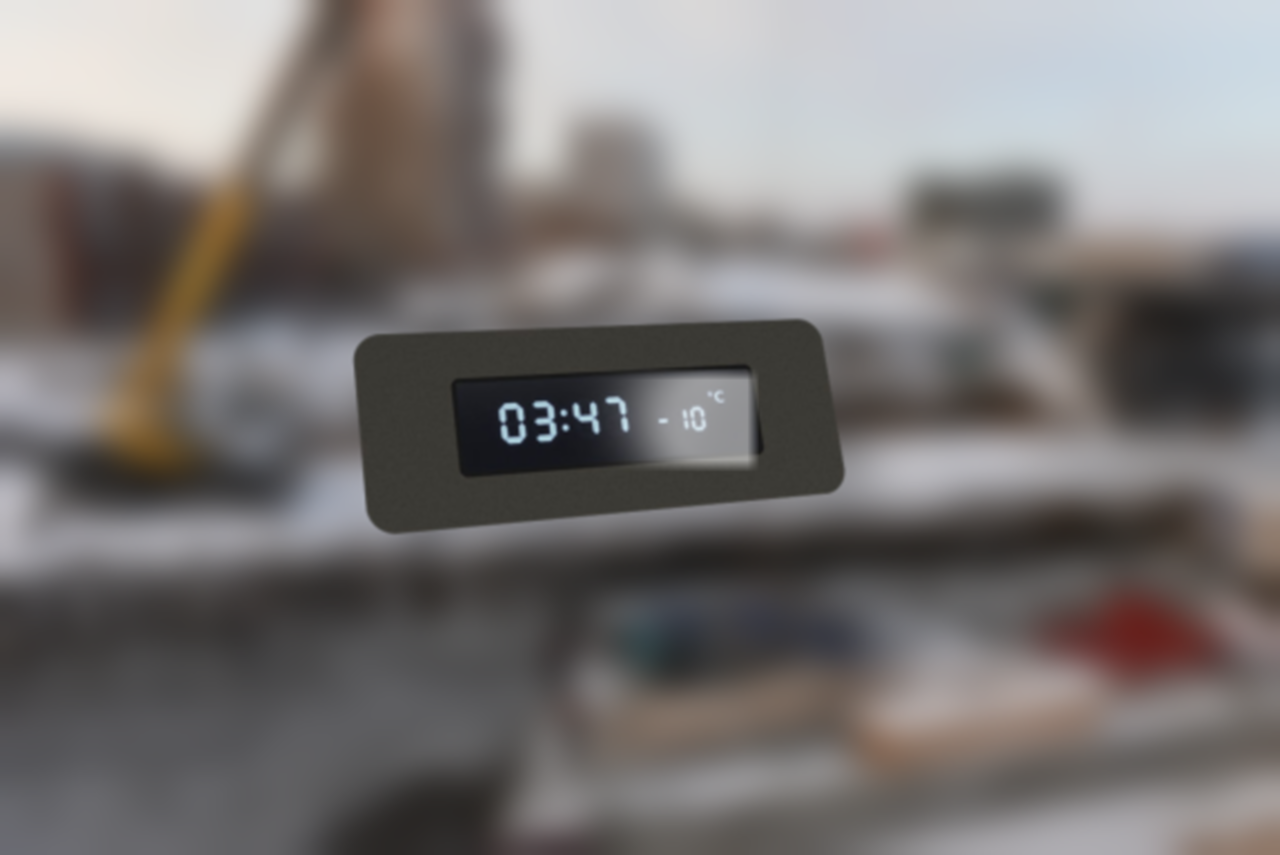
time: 3:47
